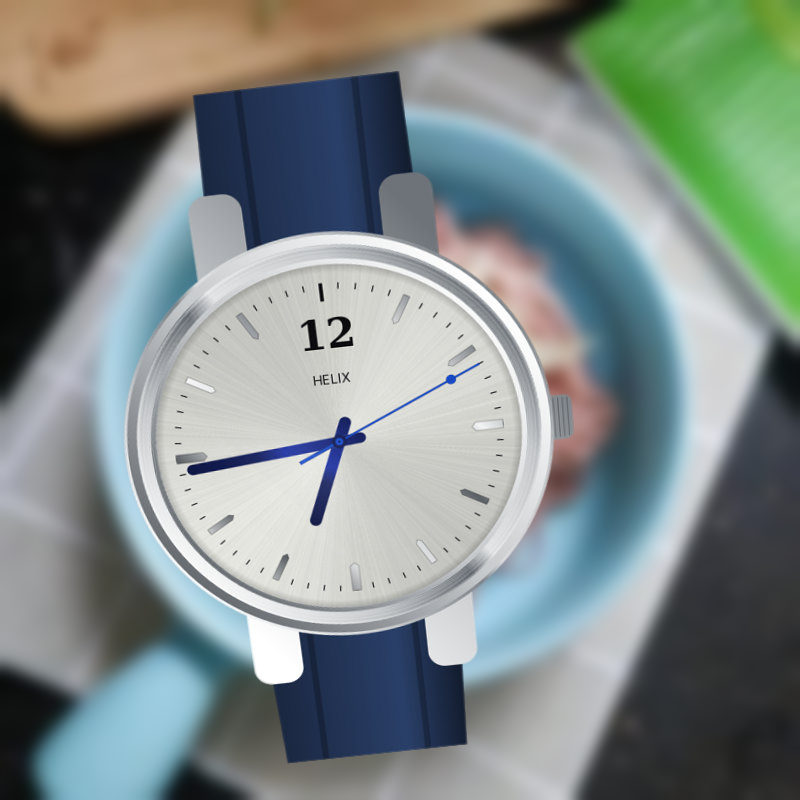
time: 6:44:11
